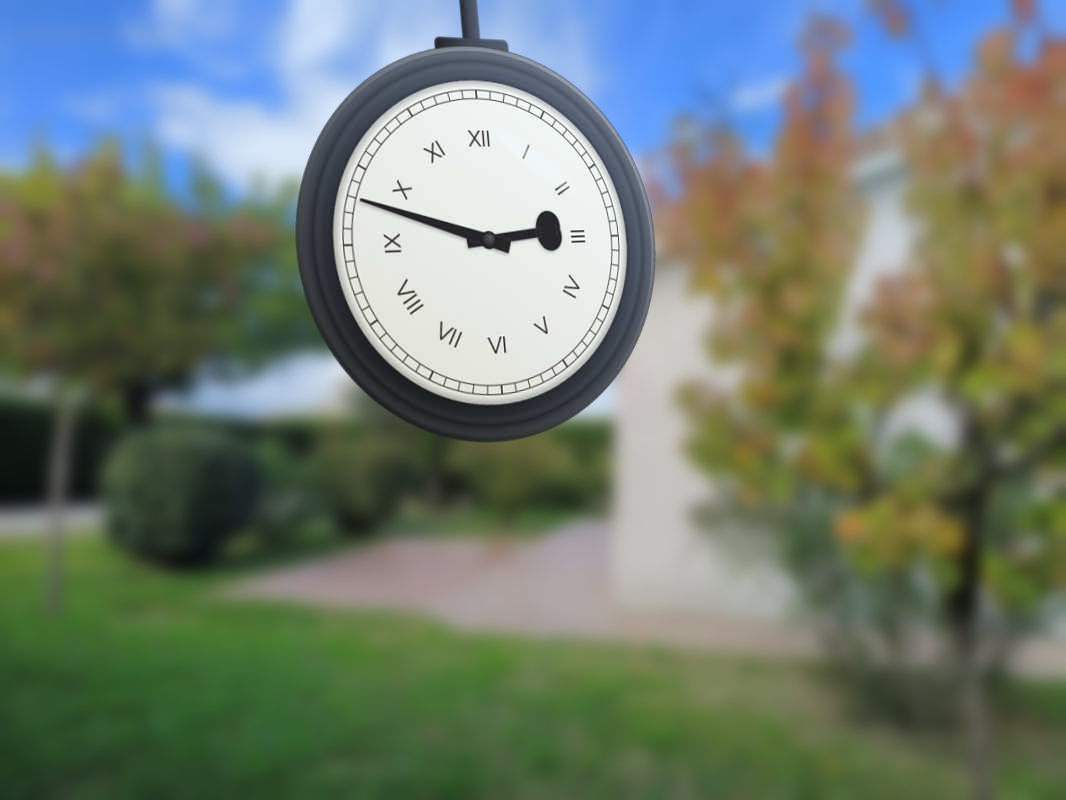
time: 2:48
